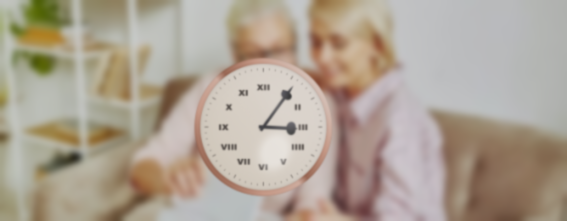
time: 3:06
